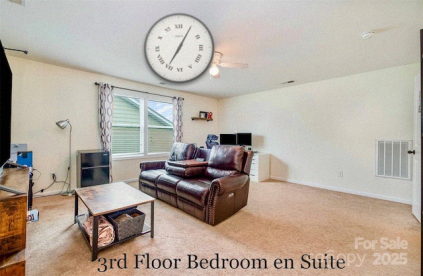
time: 7:05
